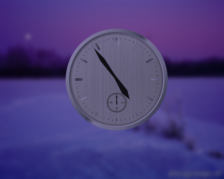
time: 4:54
